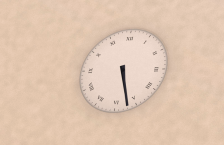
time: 5:27
